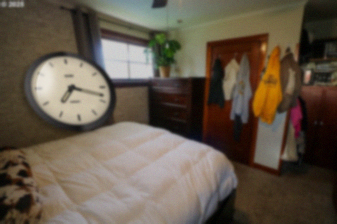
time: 7:18
